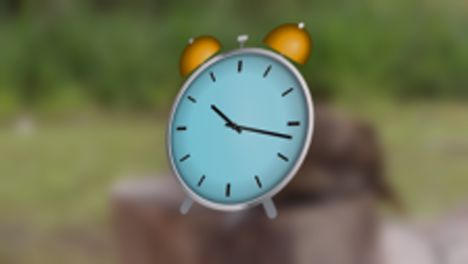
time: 10:17
